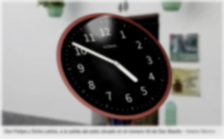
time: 4:51
